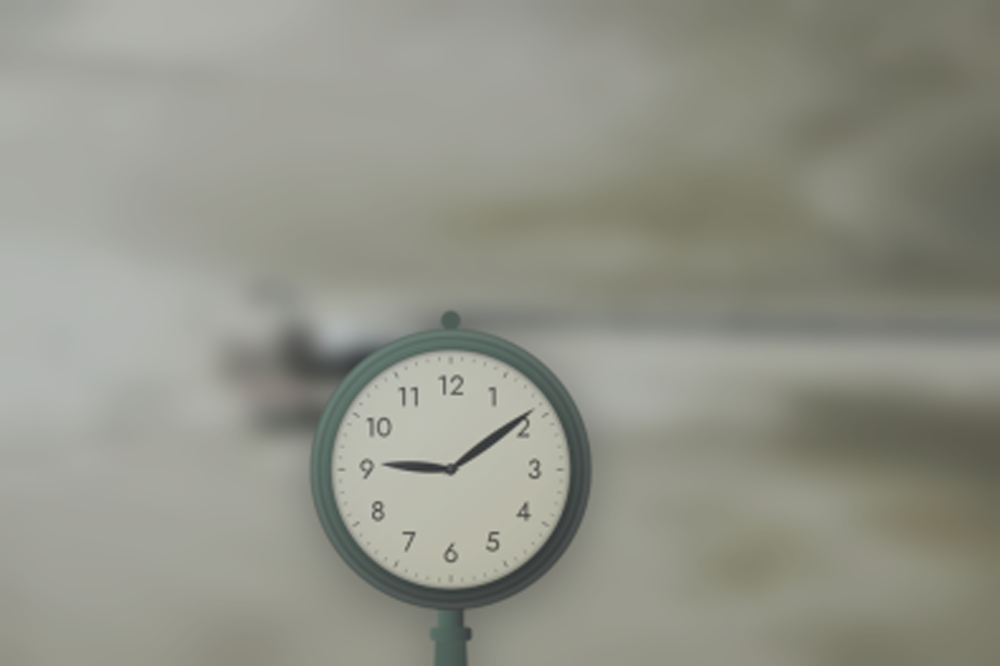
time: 9:09
